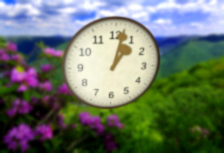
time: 1:02
